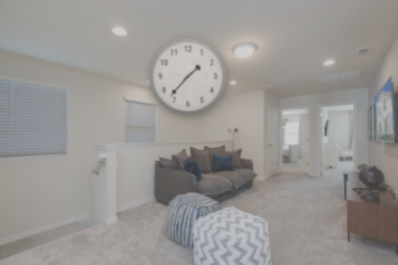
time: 1:37
